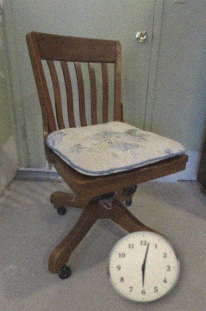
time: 6:02
